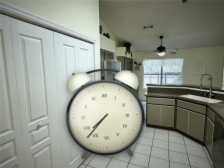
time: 7:37
